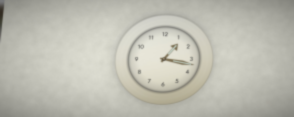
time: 1:17
